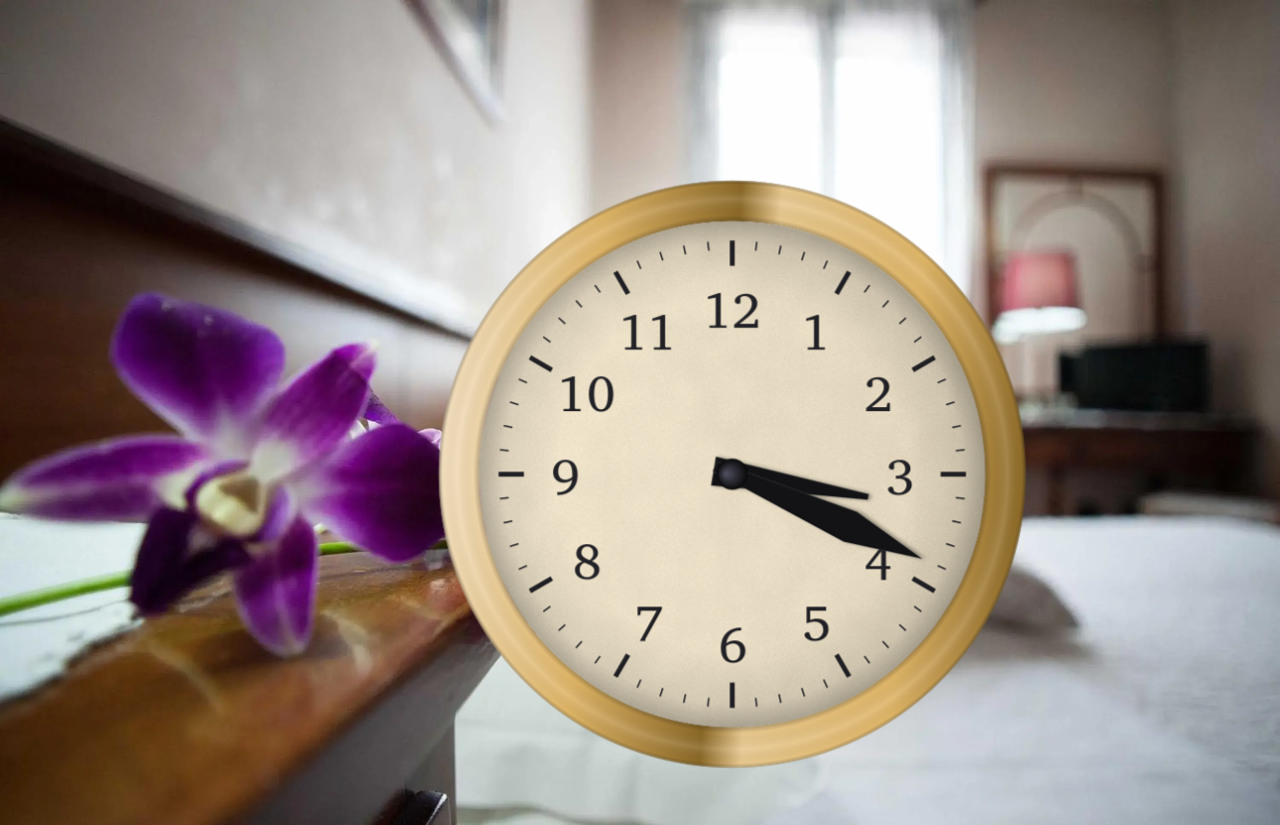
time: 3:19
